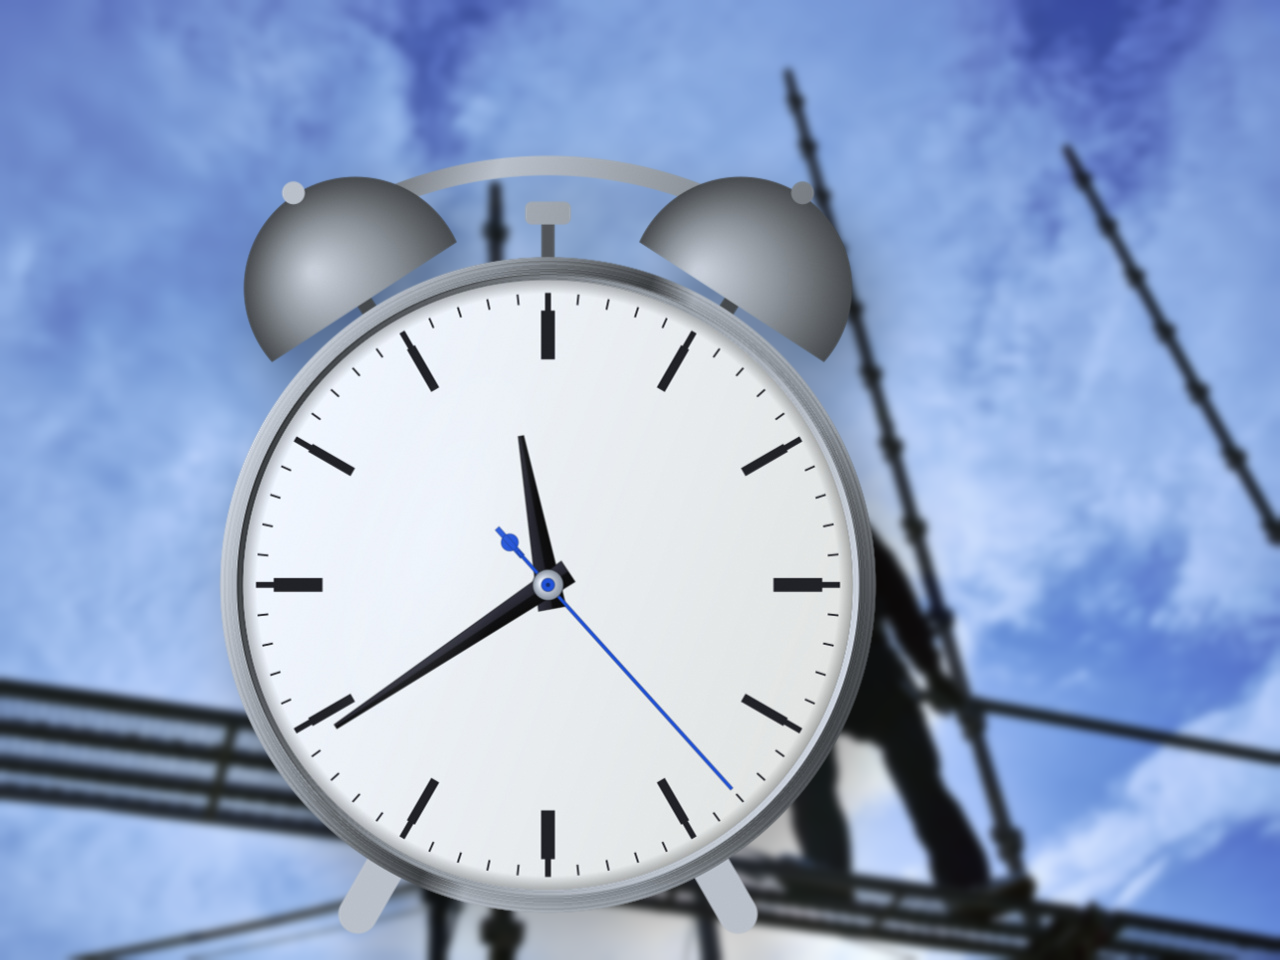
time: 11:39:23
